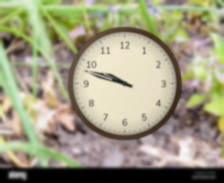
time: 9:48
